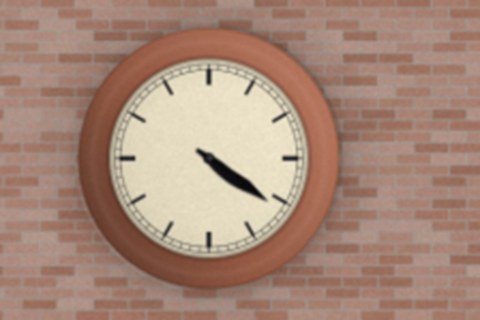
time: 4:21
